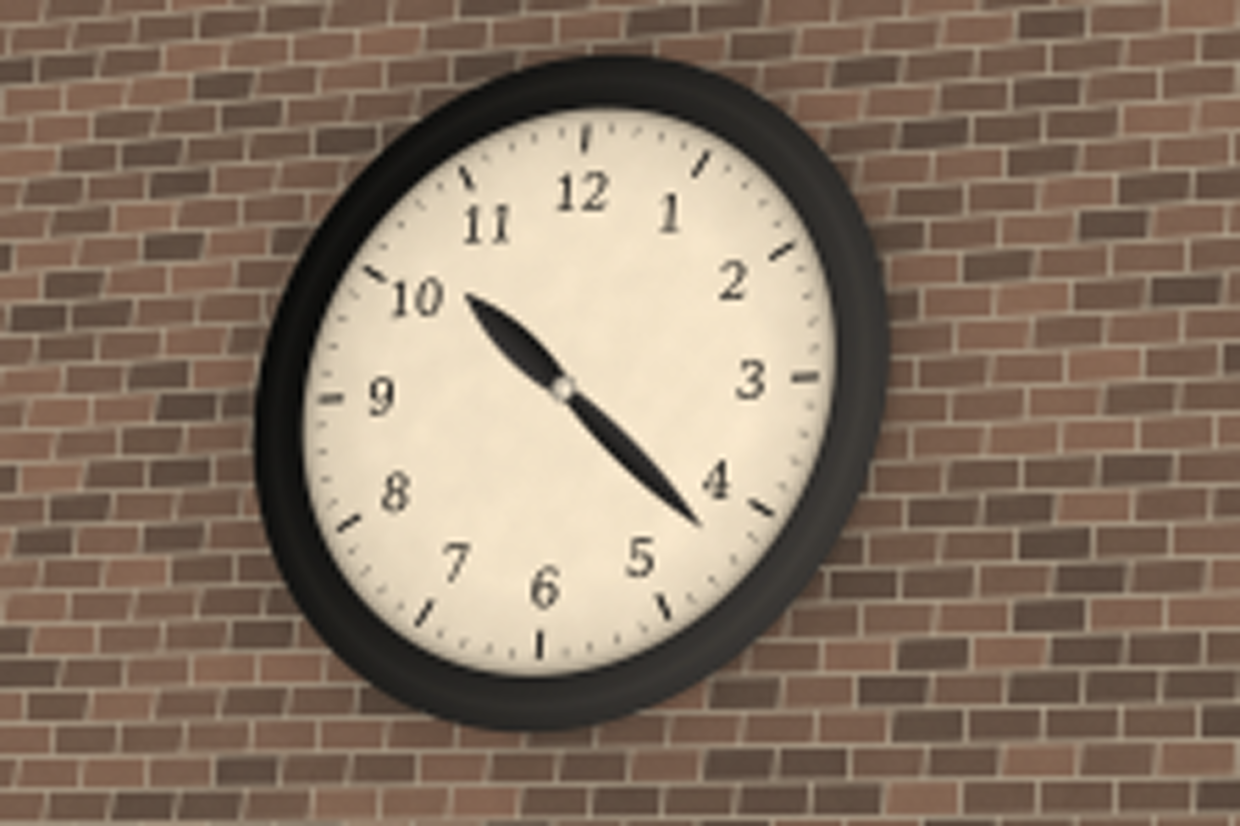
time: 10:22
